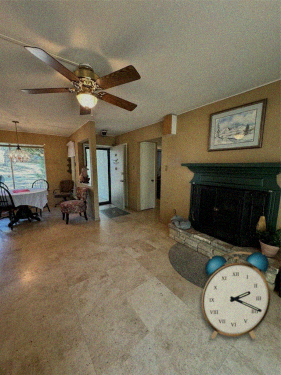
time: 2:19
